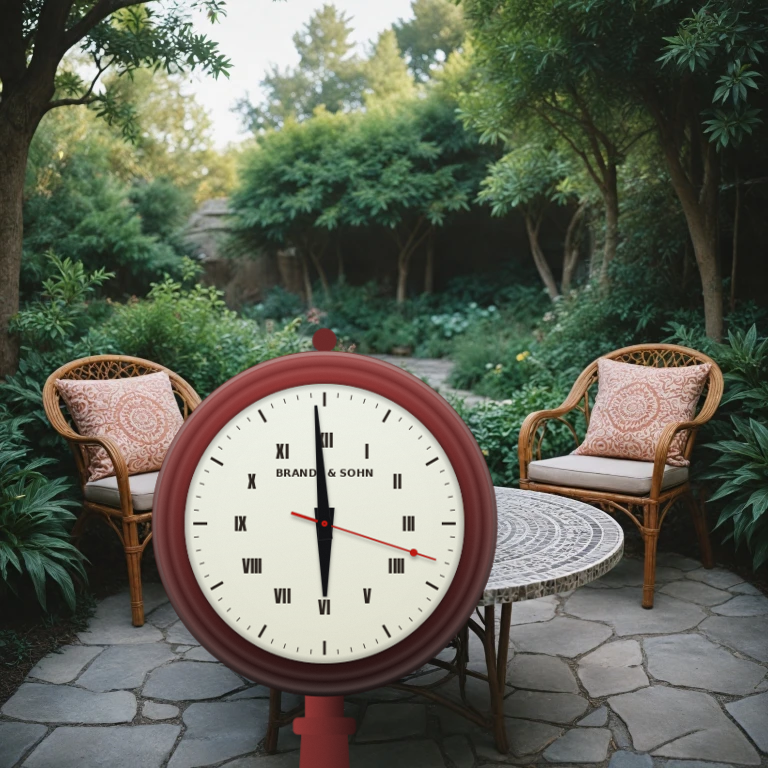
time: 5:59:18
